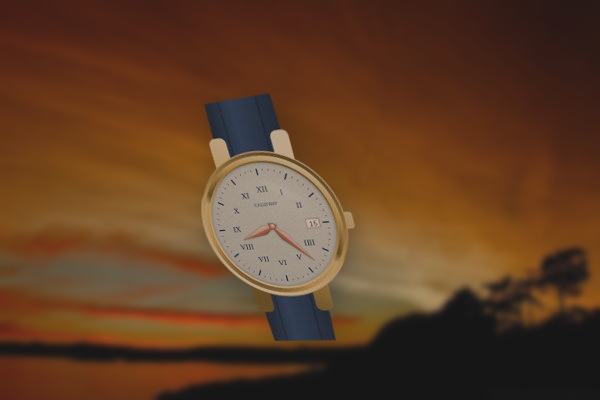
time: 8:23
